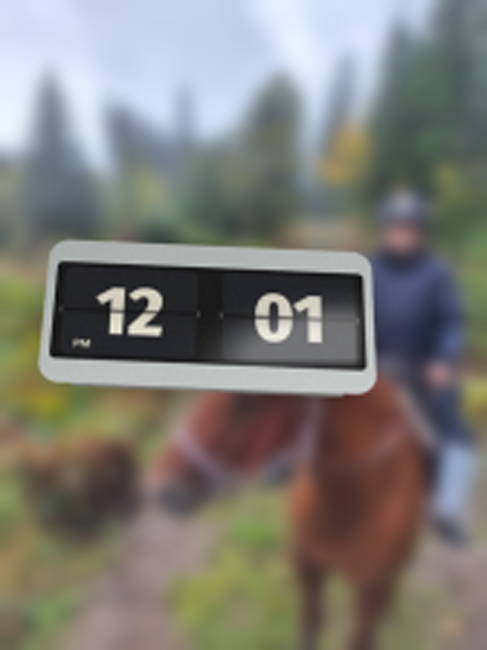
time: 12:01
